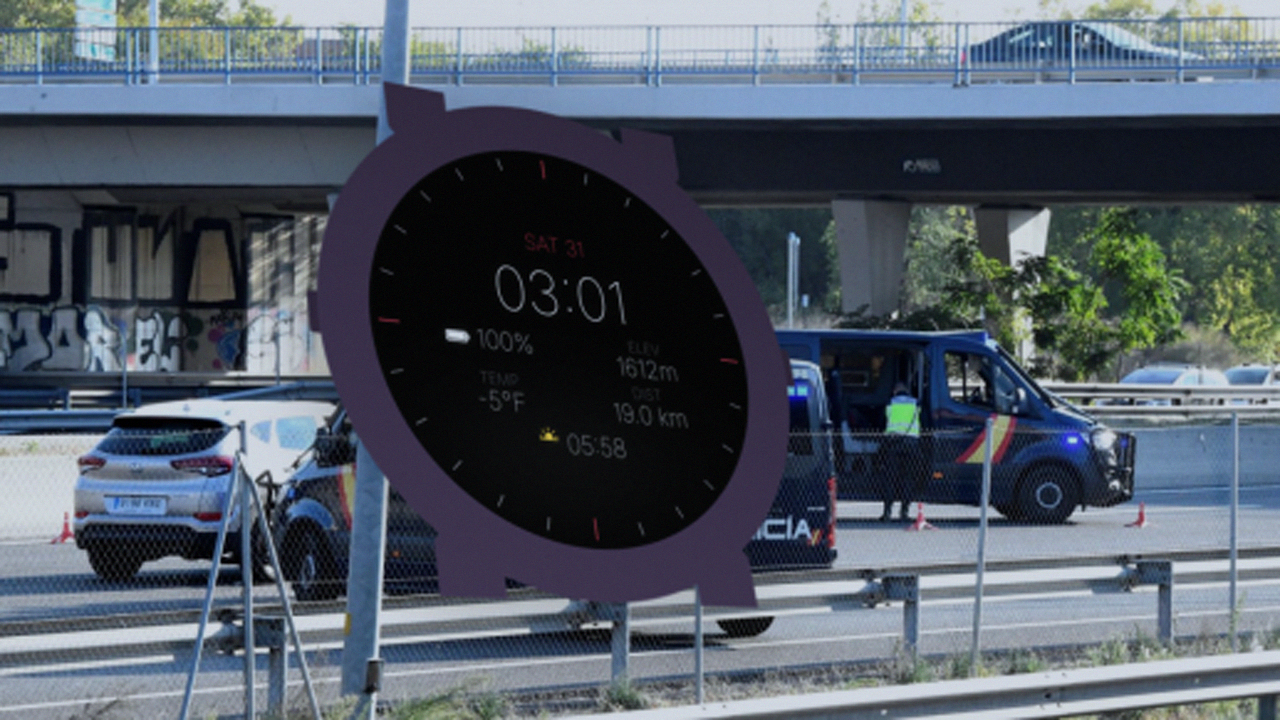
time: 3:01
